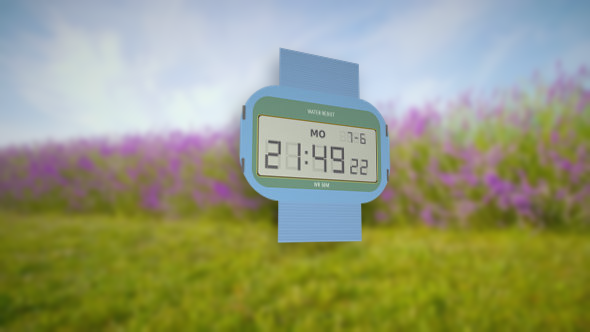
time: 21:49:22
